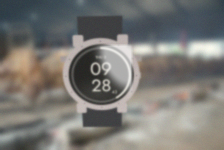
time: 9:28
